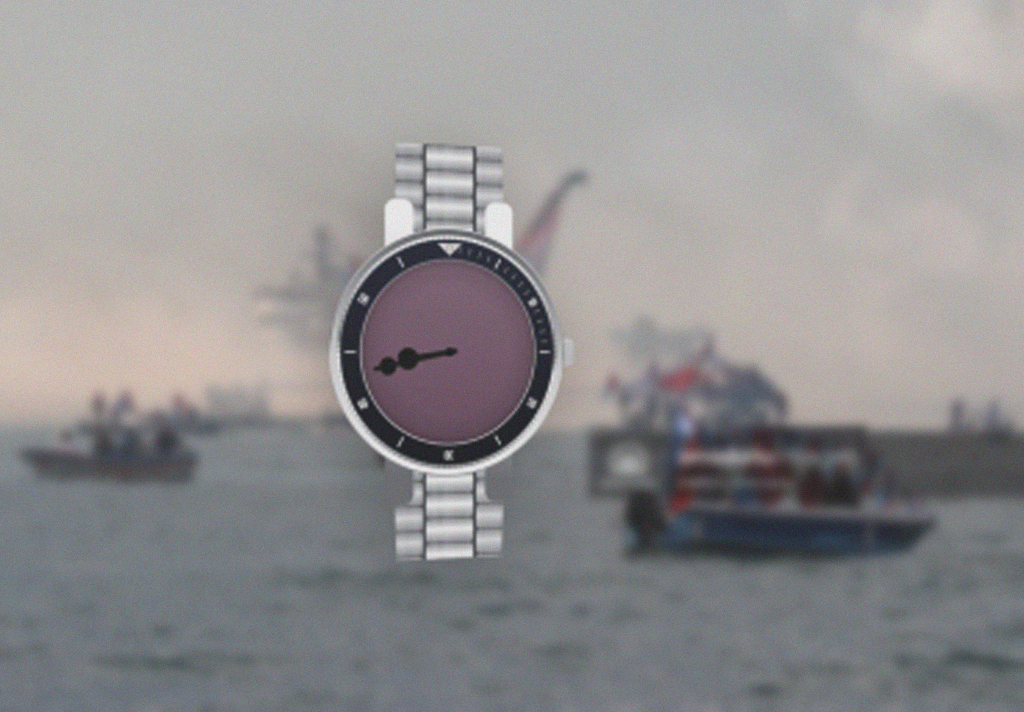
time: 8:43
